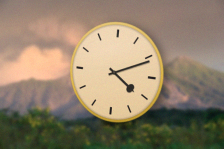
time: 4:11
